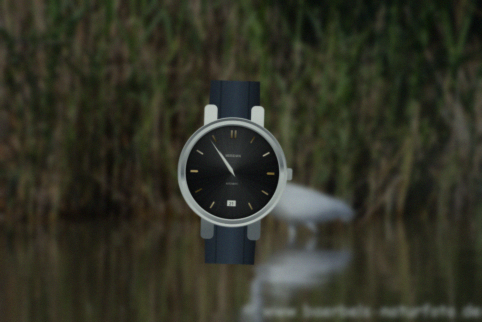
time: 10:54
